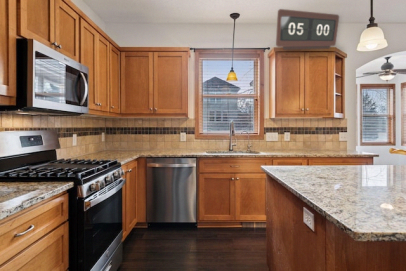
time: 5:00
